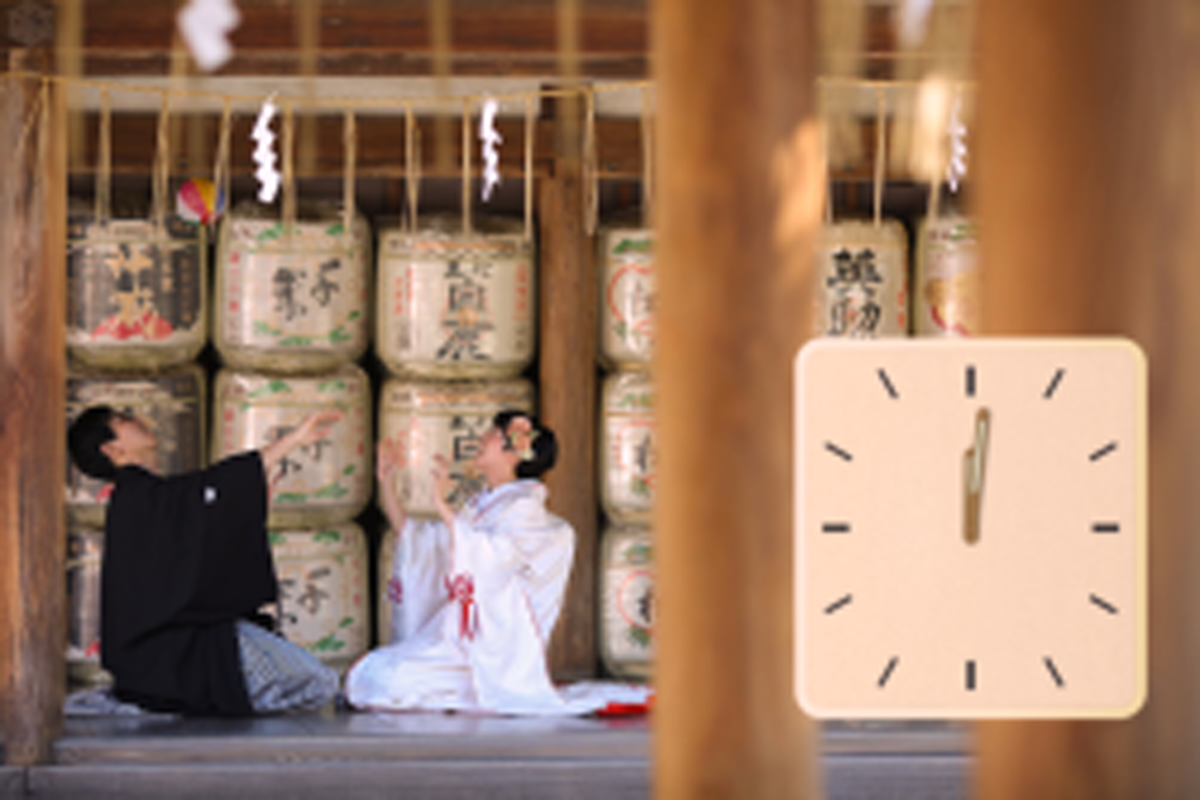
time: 12:01
